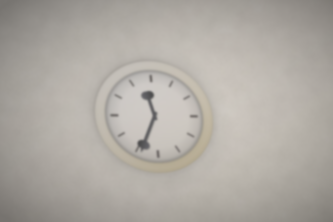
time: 11:34
